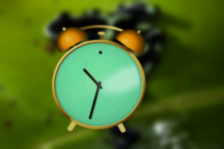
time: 10:32
